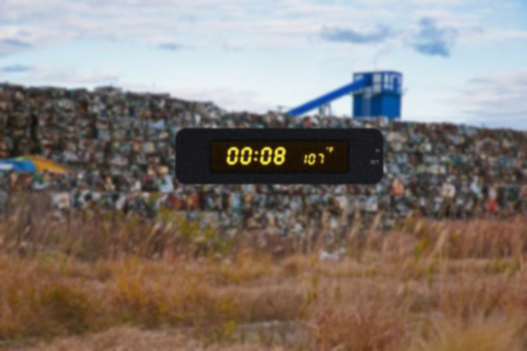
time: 0:08
